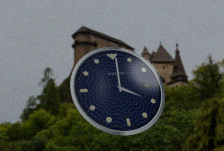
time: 4:01
